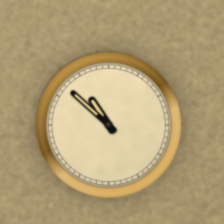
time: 10:52
